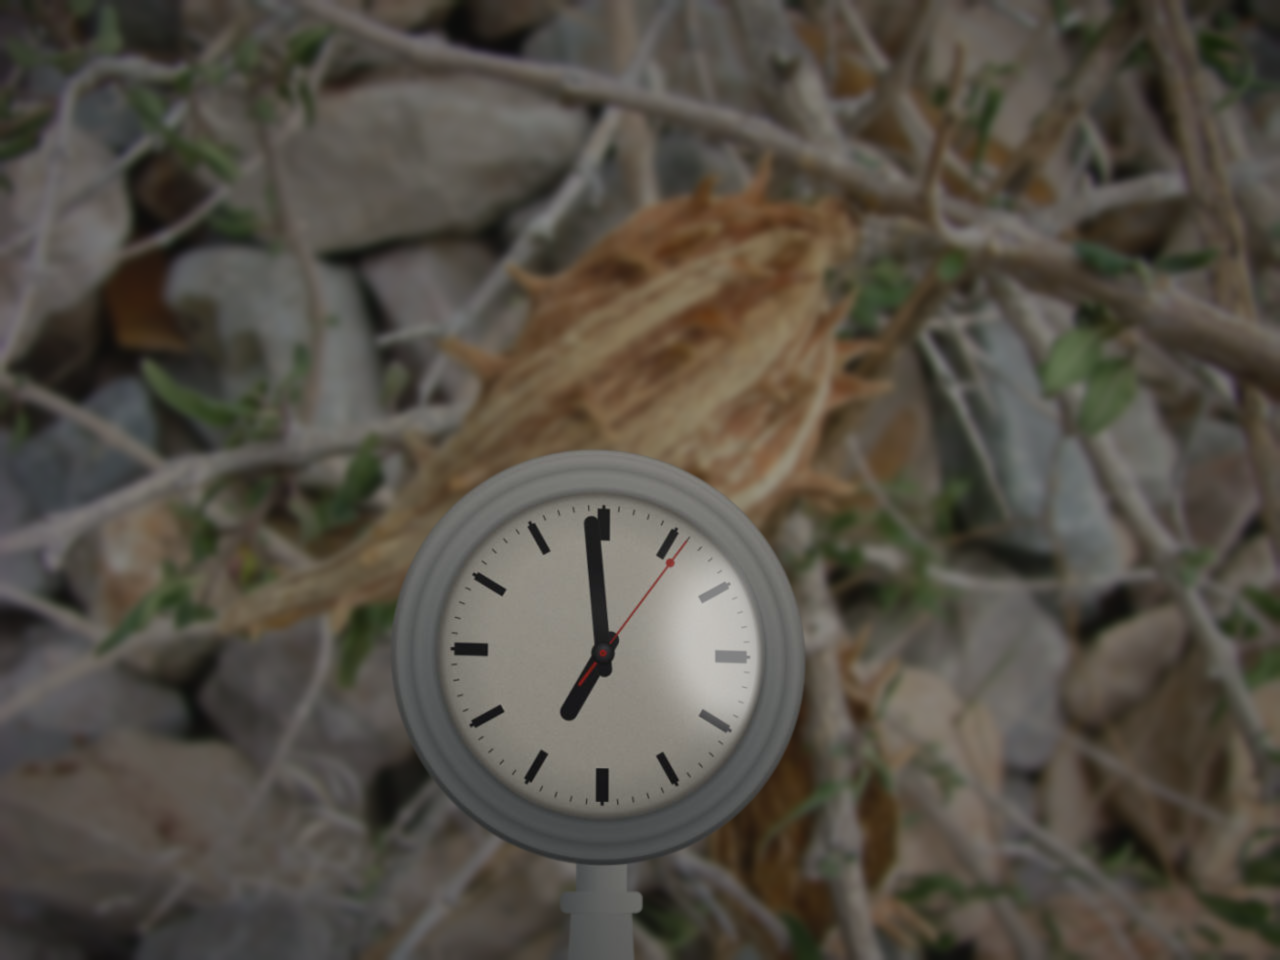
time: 6:59:06
